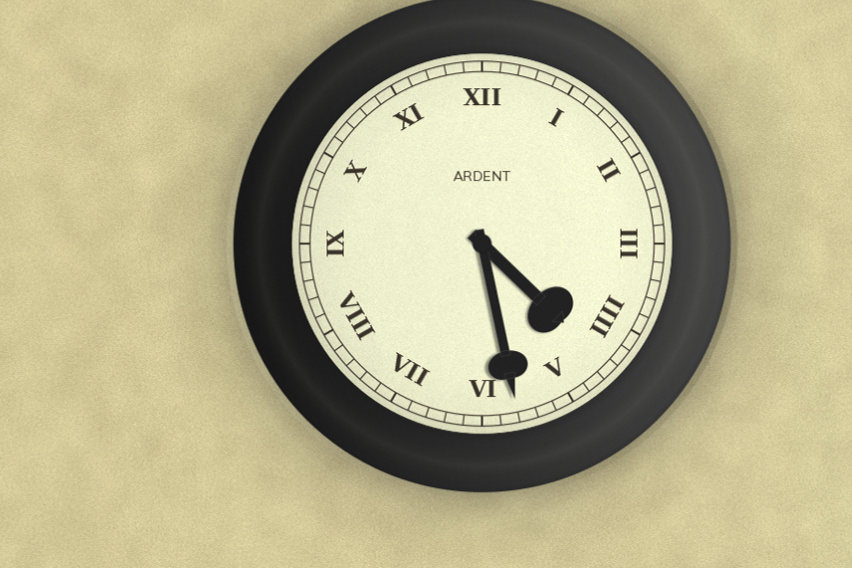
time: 4:28
